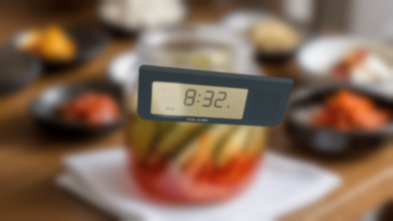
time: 8:32
